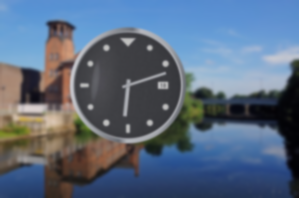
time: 6:12
